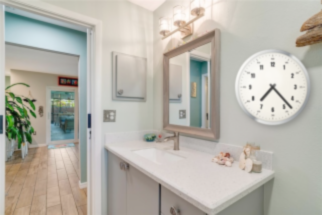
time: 7:23
